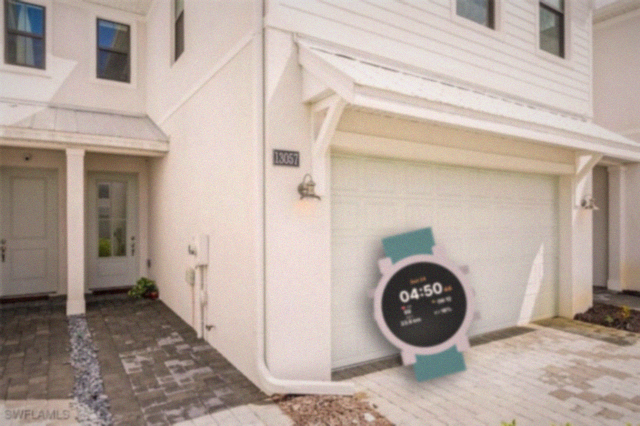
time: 4:50
